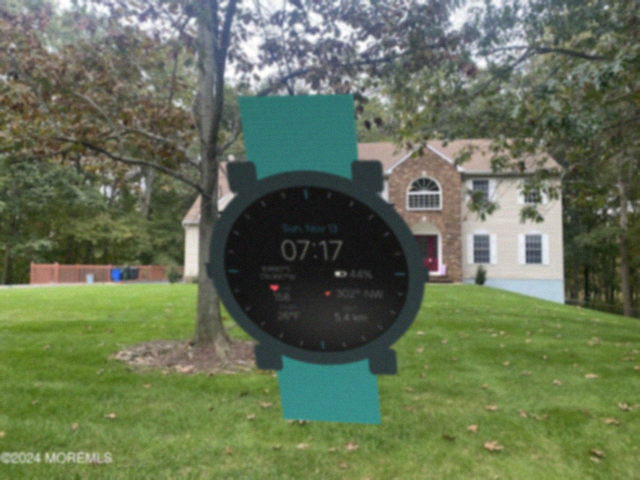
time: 7:17
